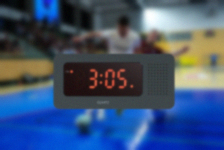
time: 3:05
